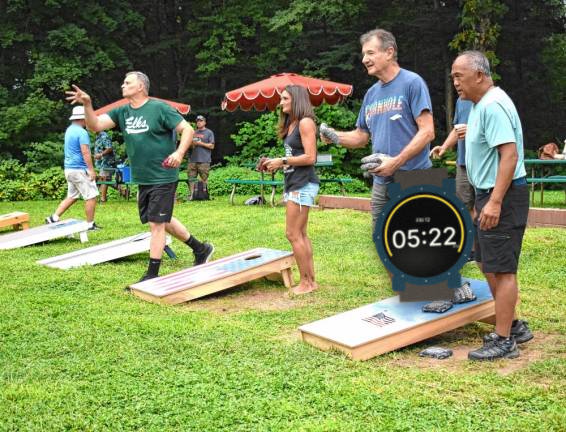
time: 5:22
